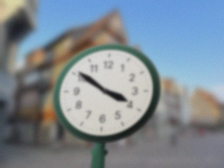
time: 3:51
